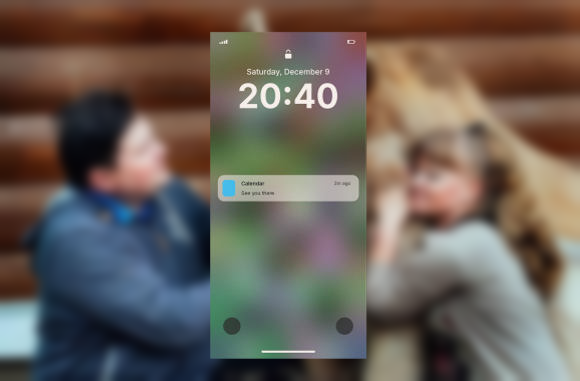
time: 20:40
